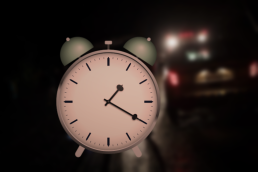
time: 1:20
